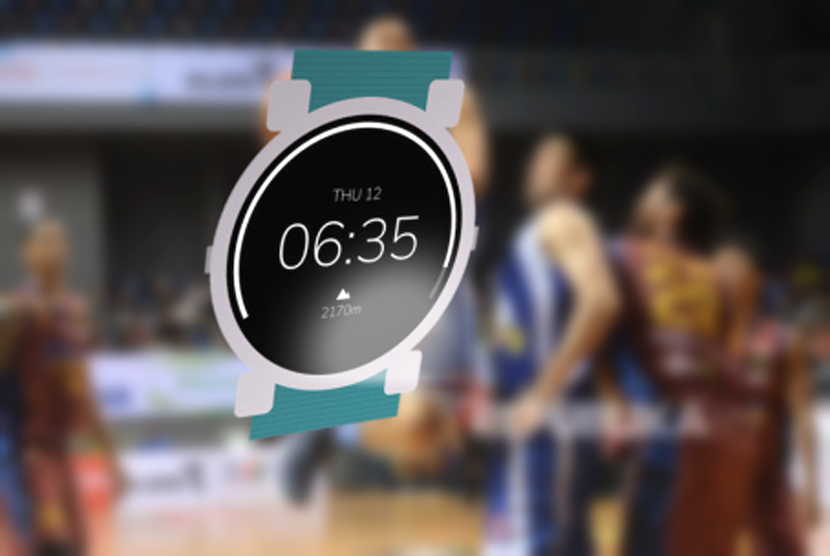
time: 6:35
